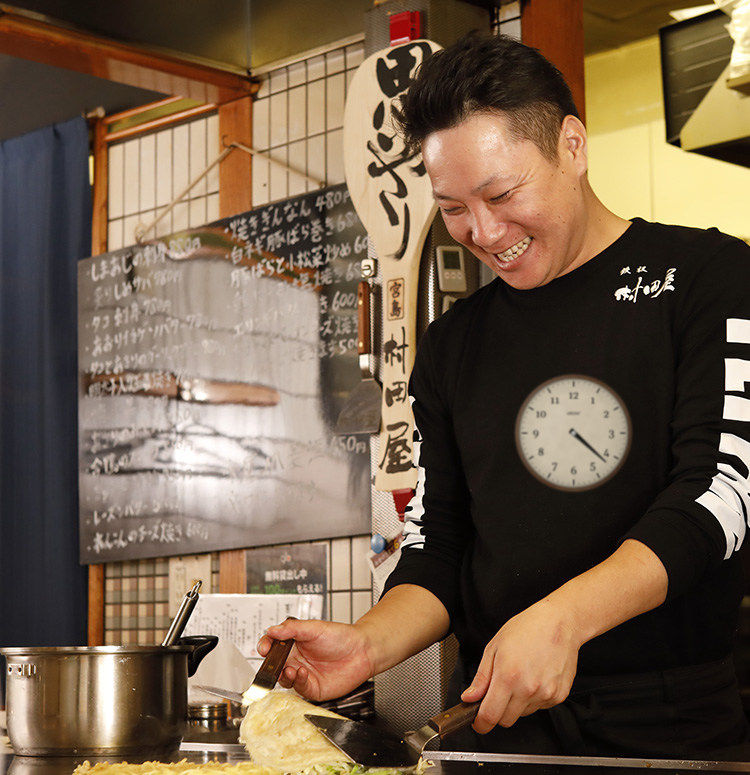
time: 4:22
